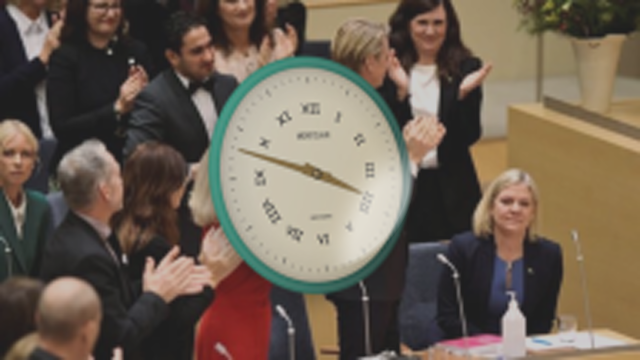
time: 3:48
